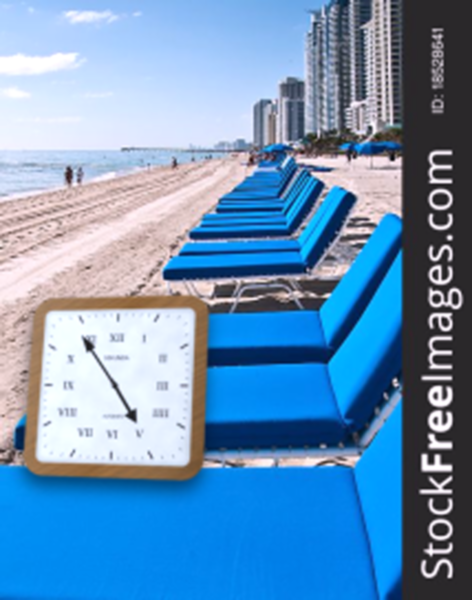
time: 4:54
